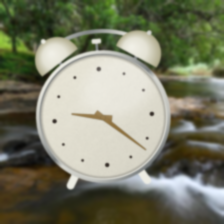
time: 9:22
